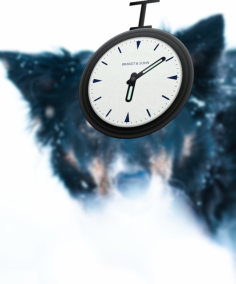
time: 6:09
